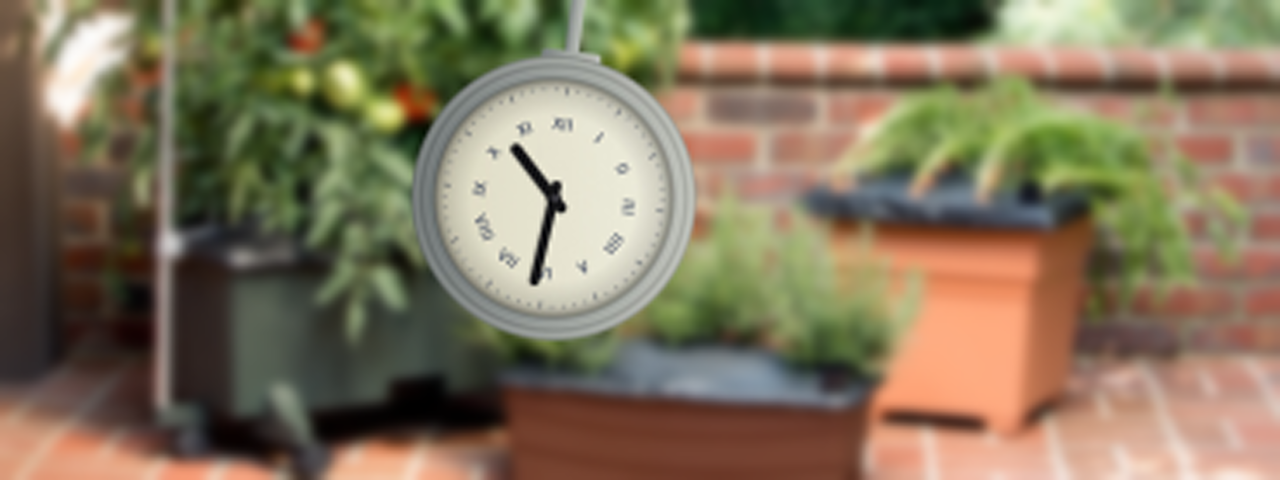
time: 10:31
